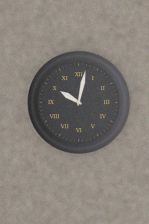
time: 10:02
